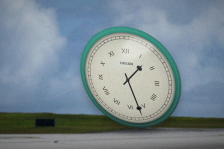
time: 1:27
